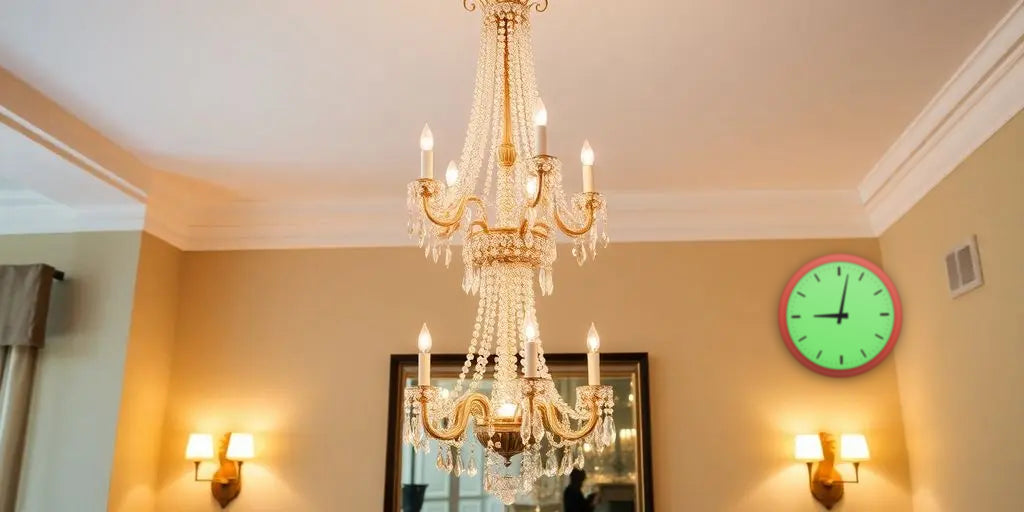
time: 9:02
